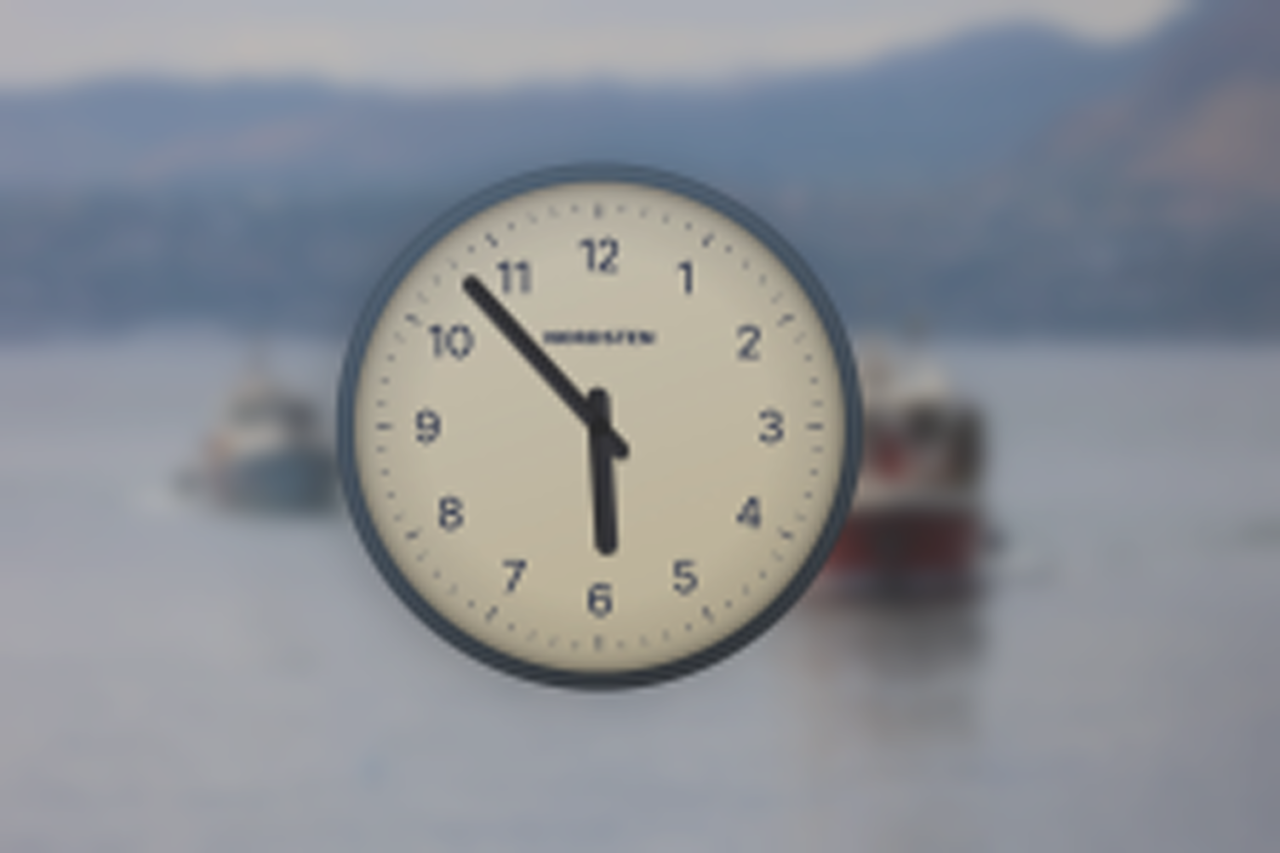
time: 5:53
